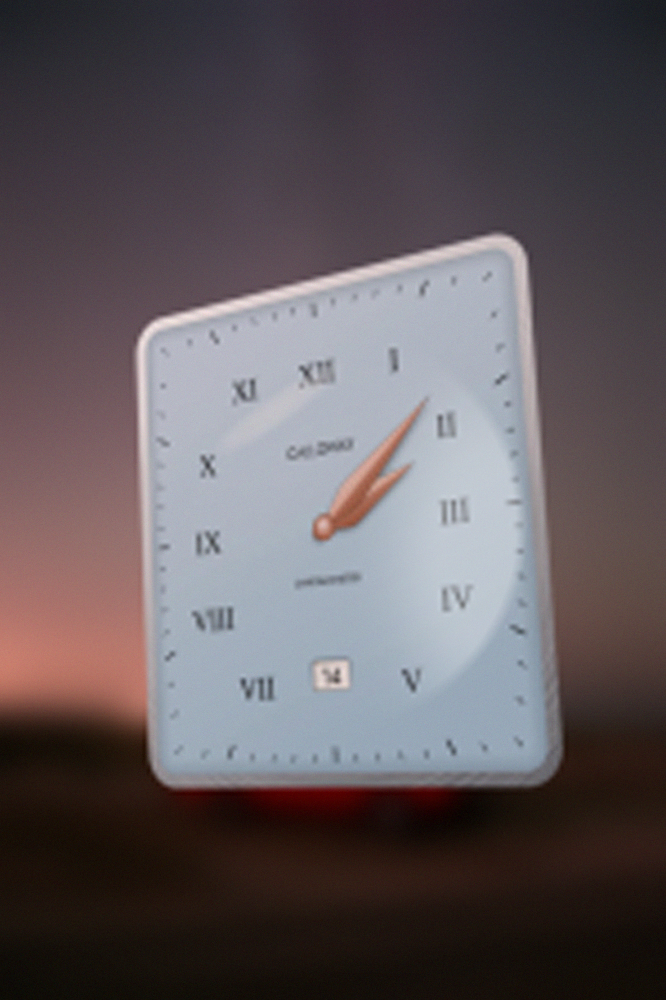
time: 2:08
